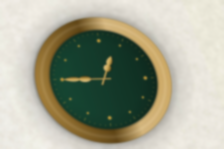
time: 12:45
